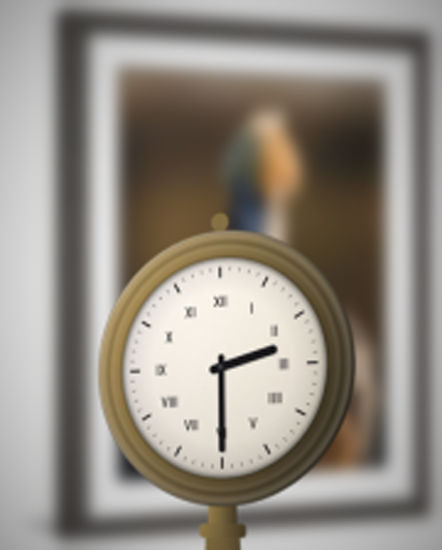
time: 2:30
